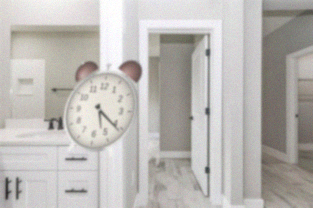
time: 5:21
